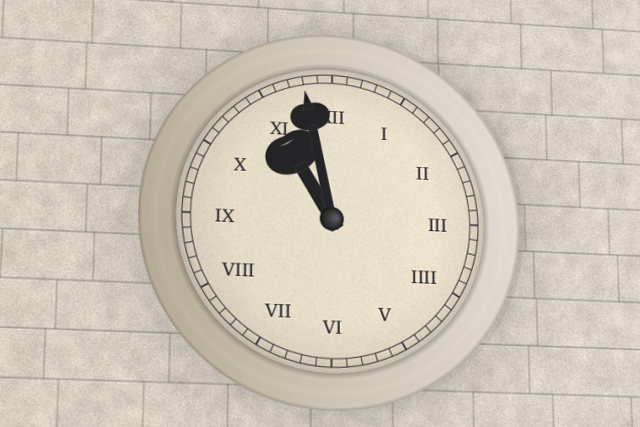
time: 10:58
